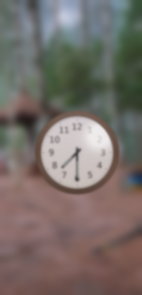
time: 7:30
